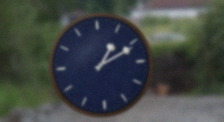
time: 1:11
